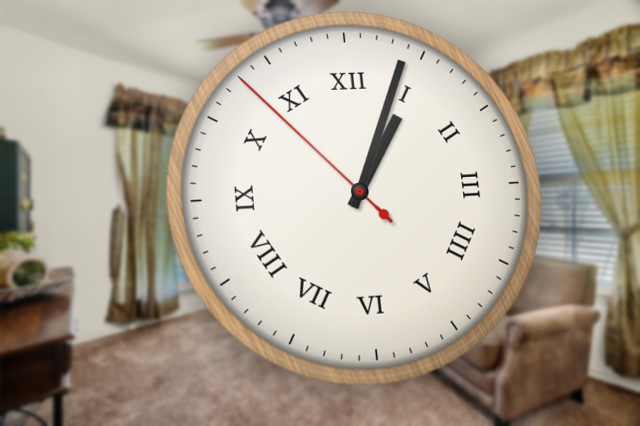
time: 1:03:53
